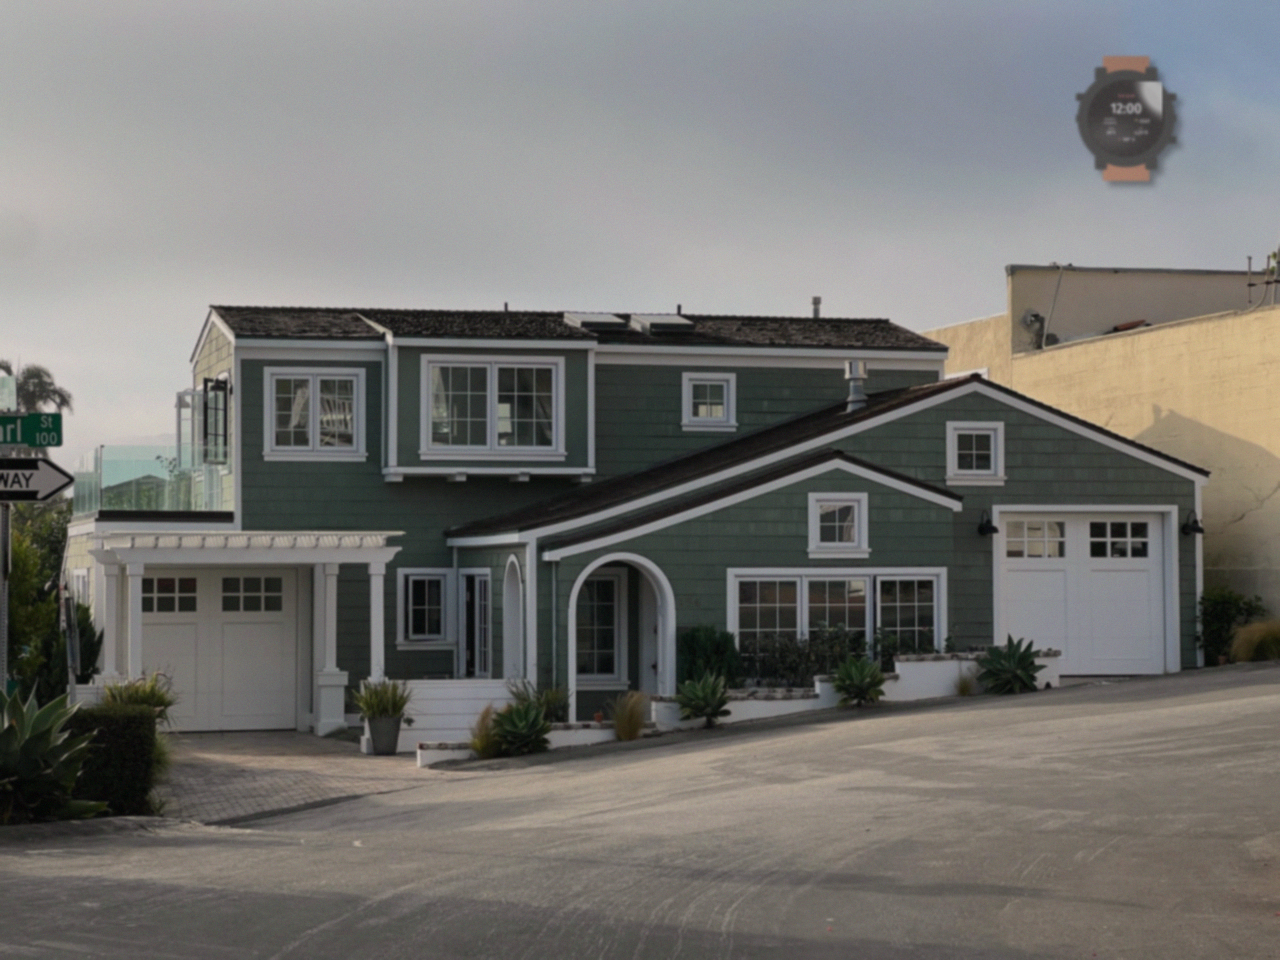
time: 12:00
